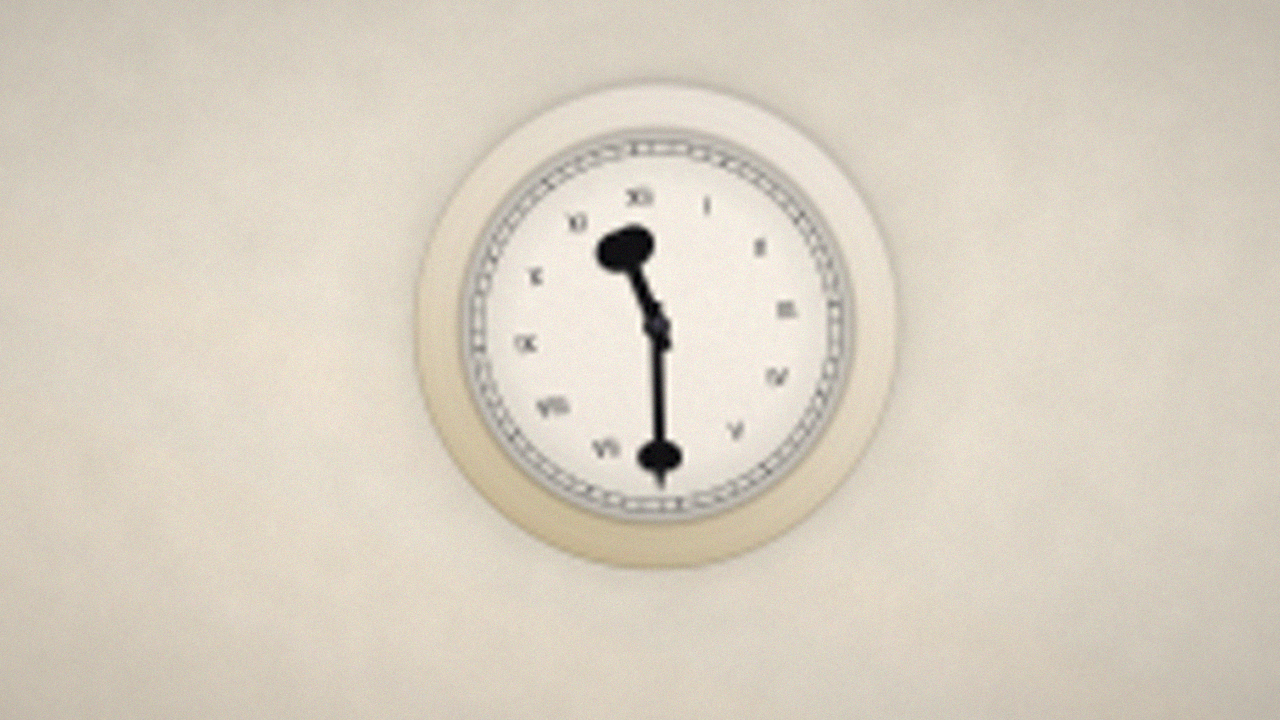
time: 11:31
